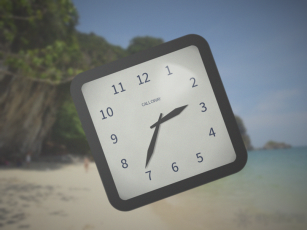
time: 2:36
